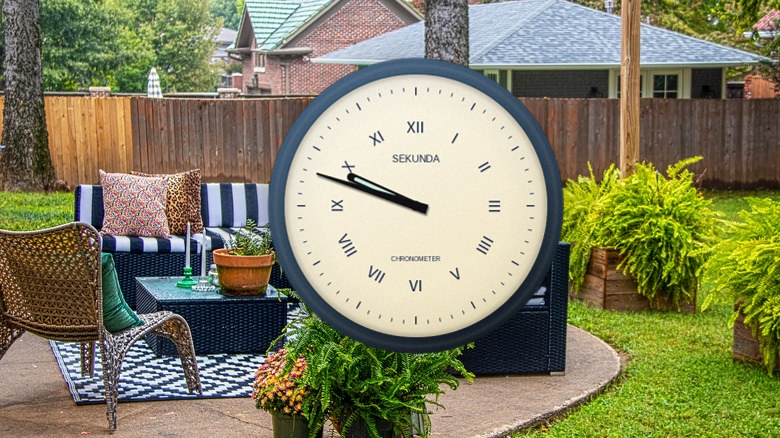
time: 9:48
